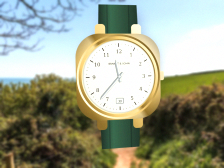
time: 11:37
